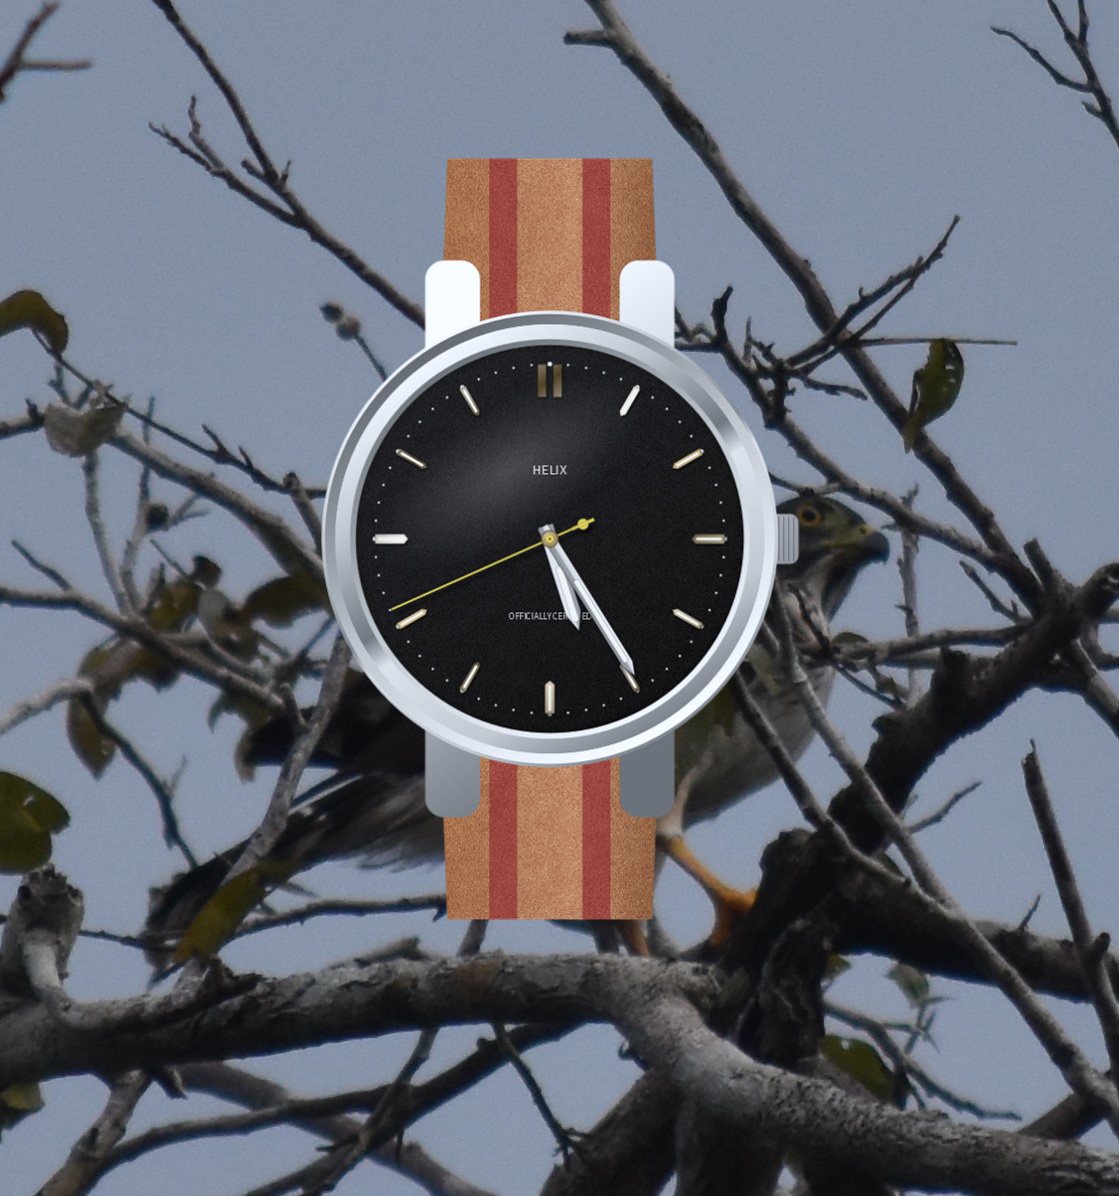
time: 5:24:41
